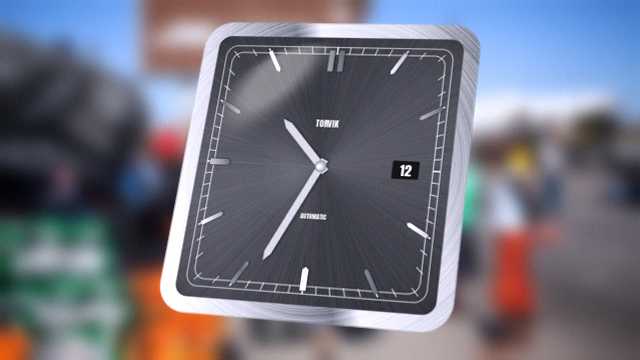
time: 10:34
